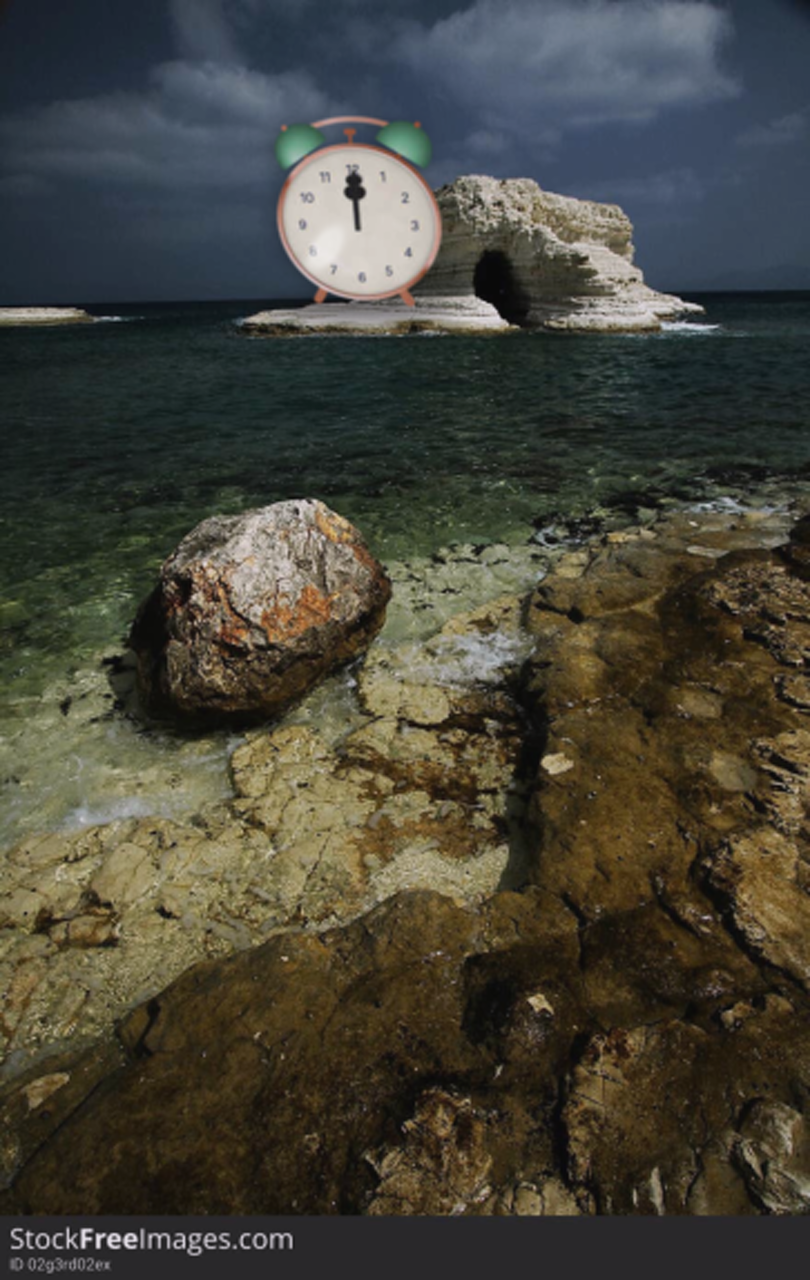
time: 12:00
